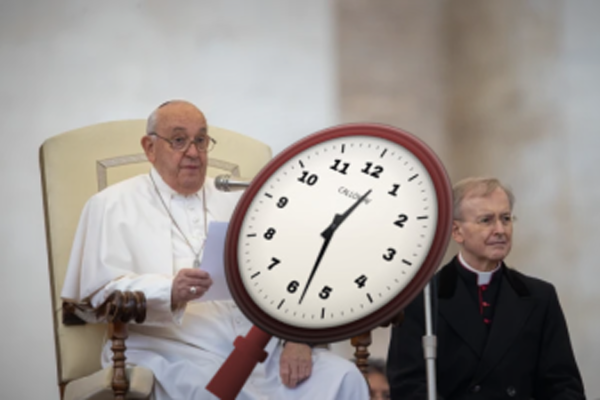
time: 12:28
